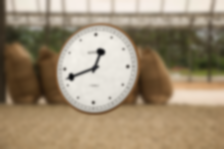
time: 12:42
